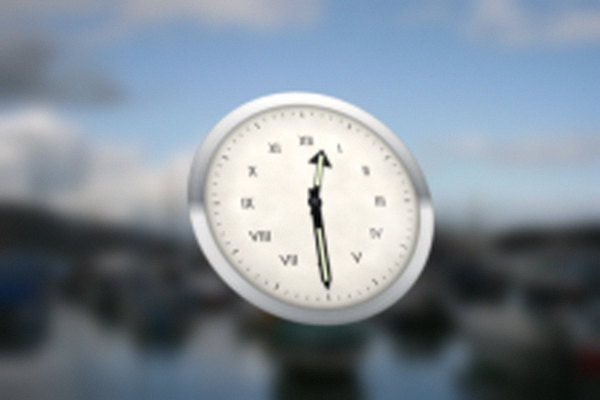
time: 12:30
